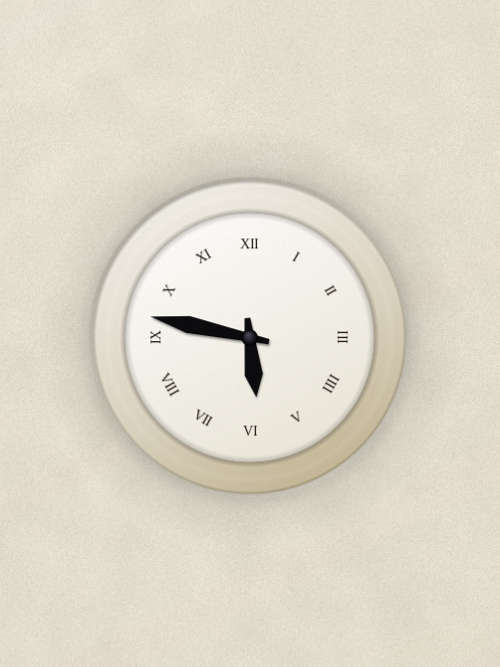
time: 5:47
